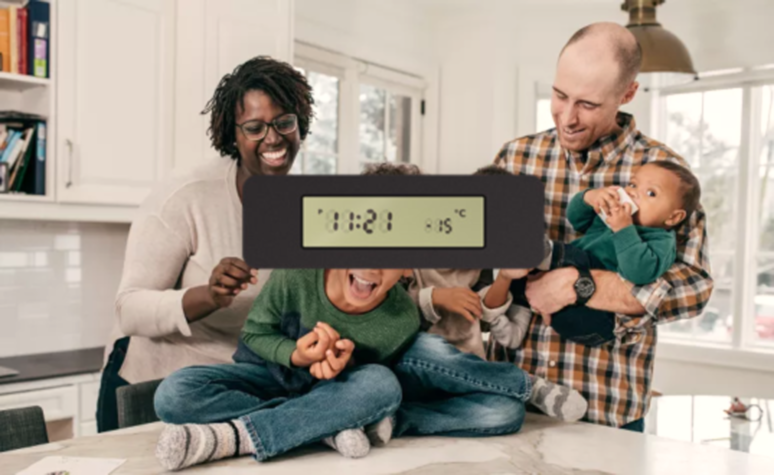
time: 11:21
